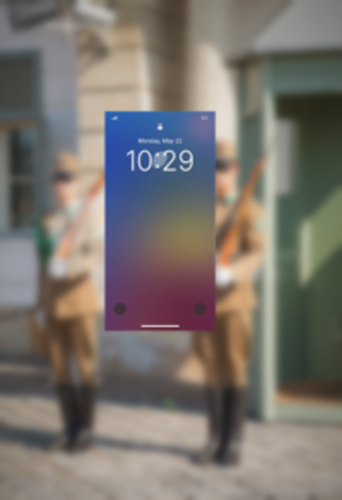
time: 10:29
